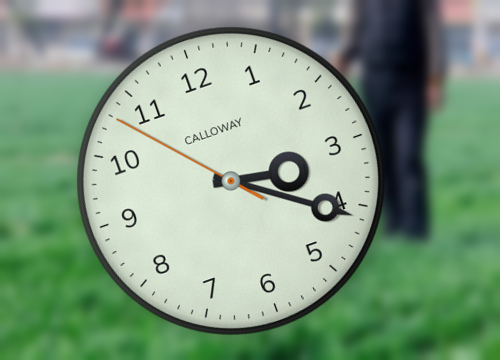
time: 3:20:53
